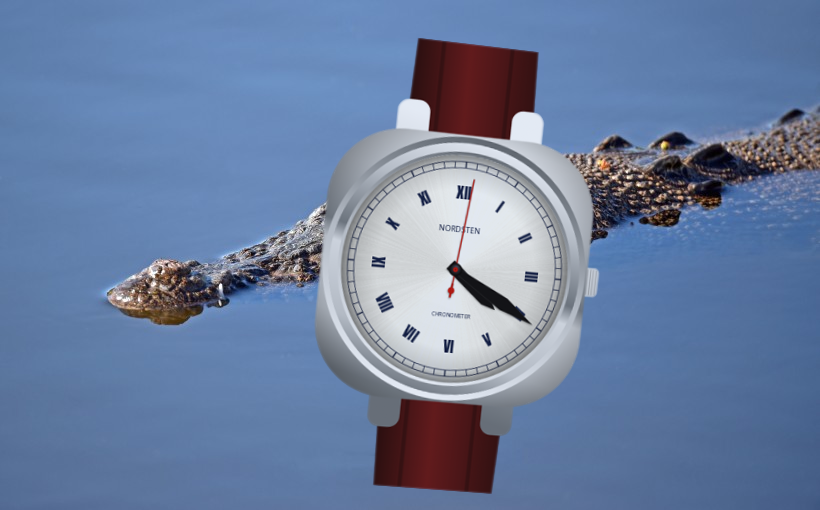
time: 4:20:01
